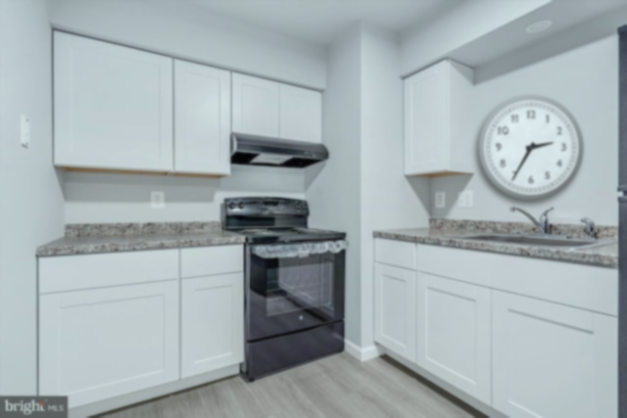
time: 2:35
